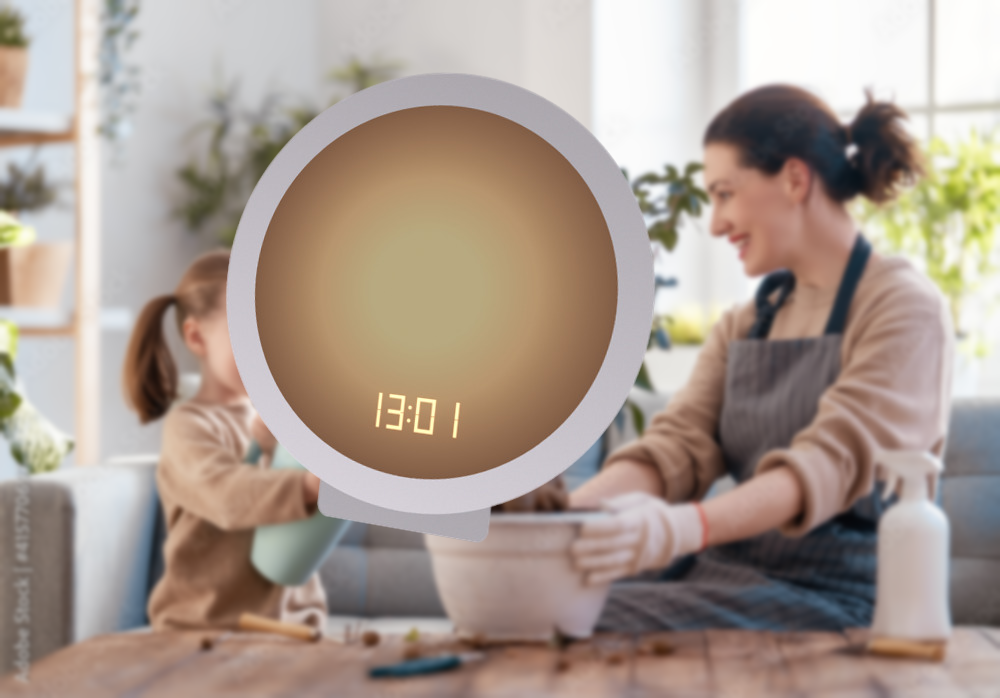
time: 13:01
